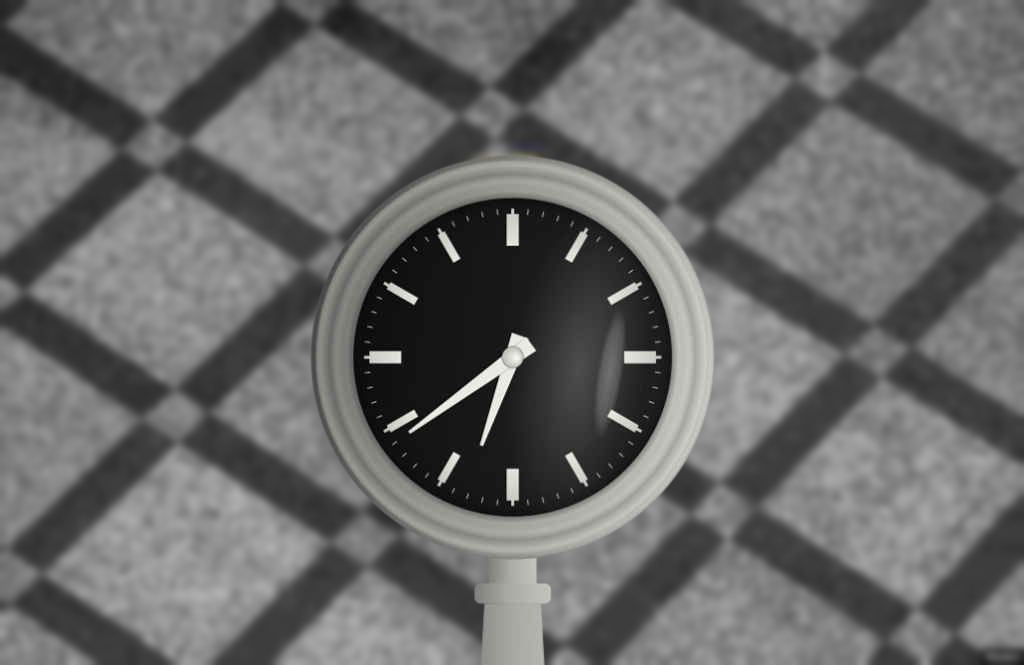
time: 6:39
